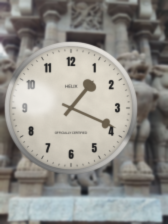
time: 1:19
